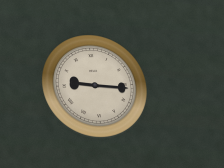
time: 9:16
